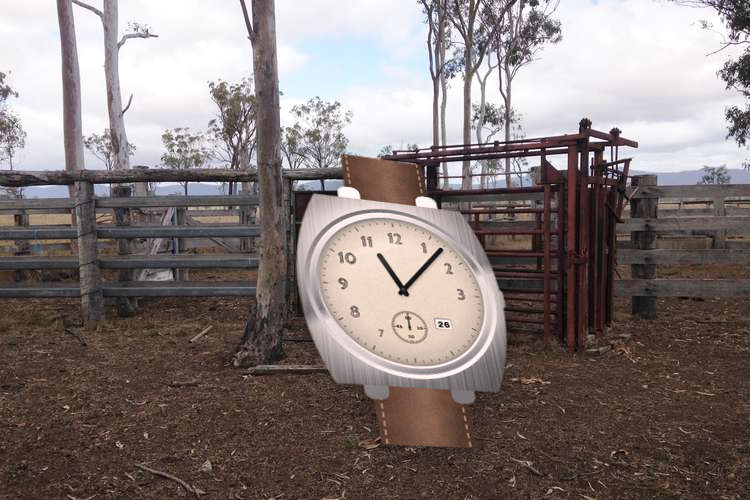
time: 11:07
